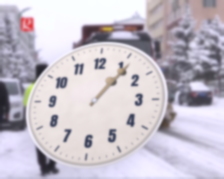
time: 1:06
